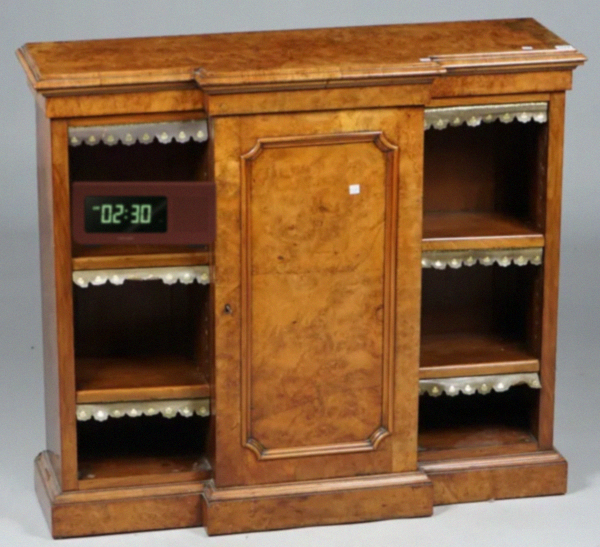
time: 2:30
